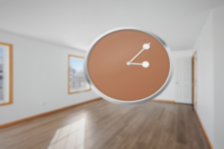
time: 3:07
